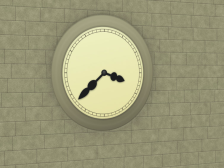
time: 3:38
